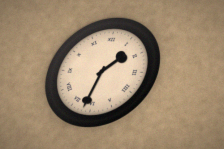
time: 1:32
